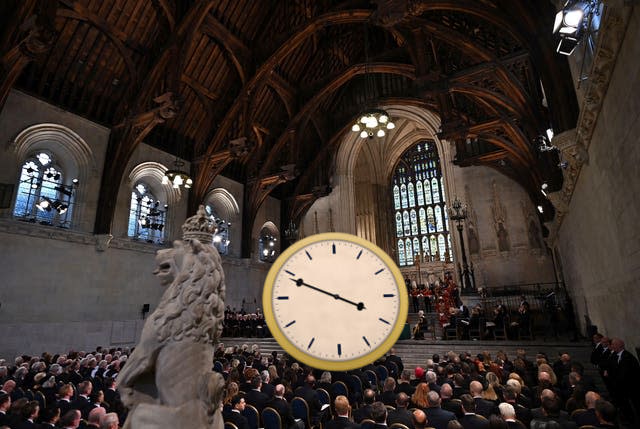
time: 3:49
